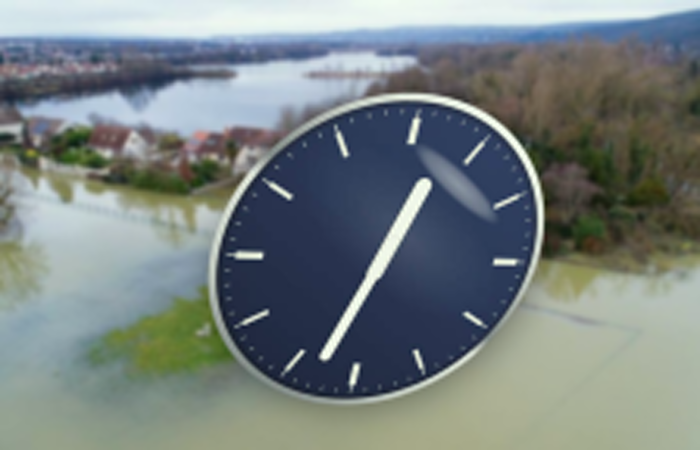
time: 12:33
